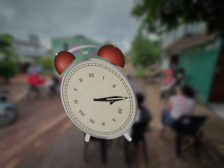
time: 3:15
